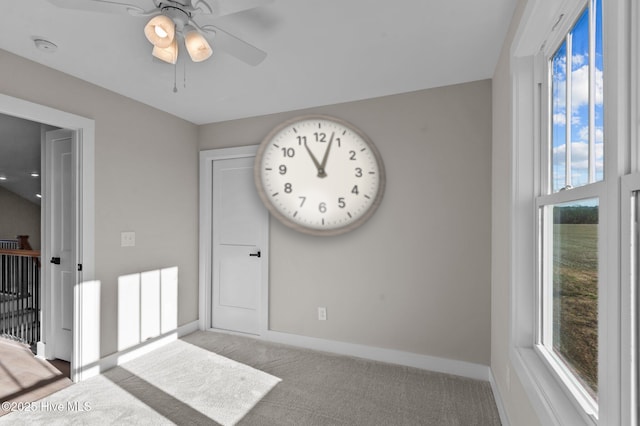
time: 11:03
